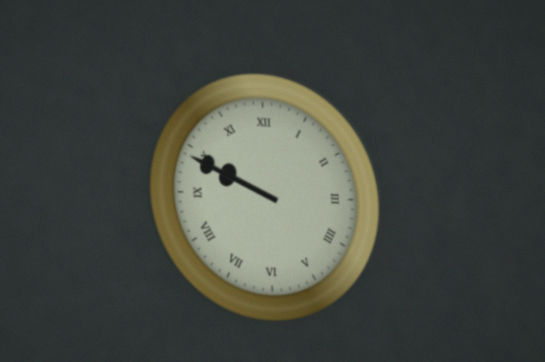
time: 9:49
